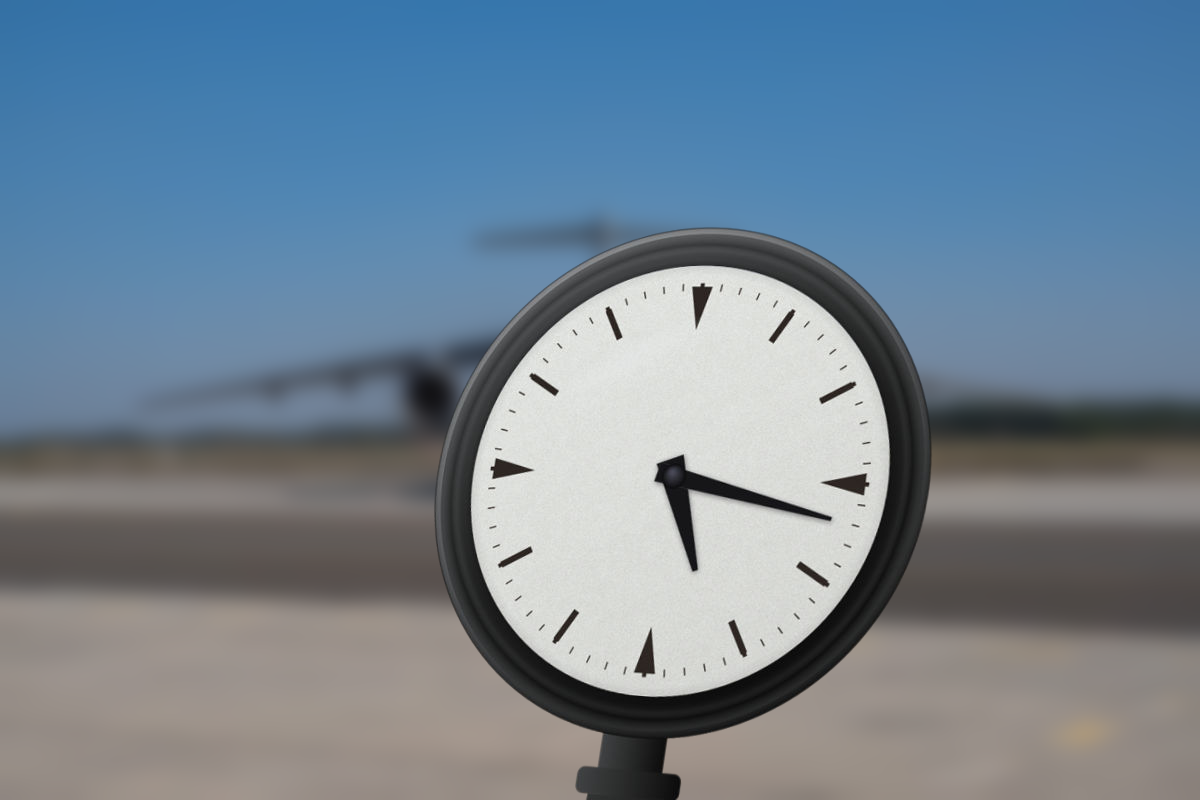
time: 5:17
